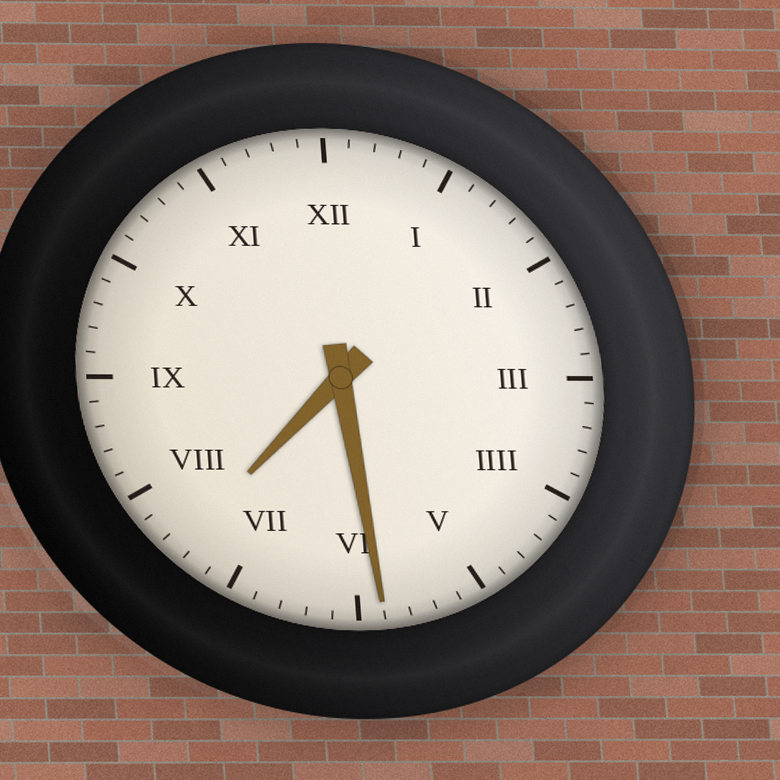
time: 7:29
